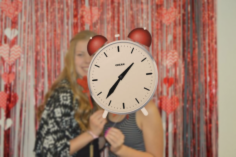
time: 1:37
